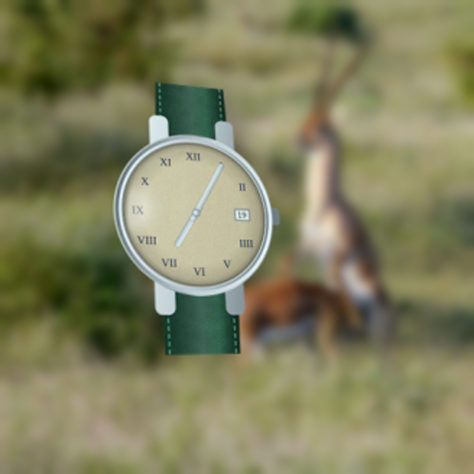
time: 7:05
